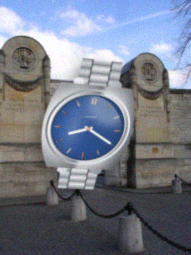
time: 8:20
